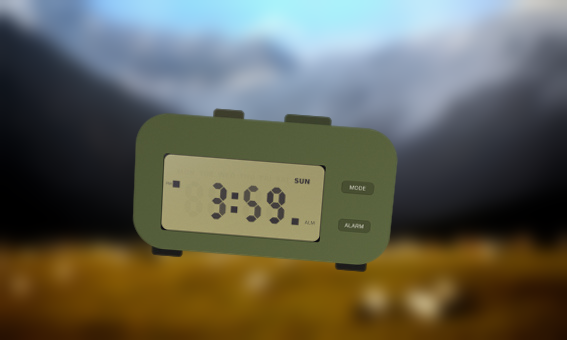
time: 3:59
